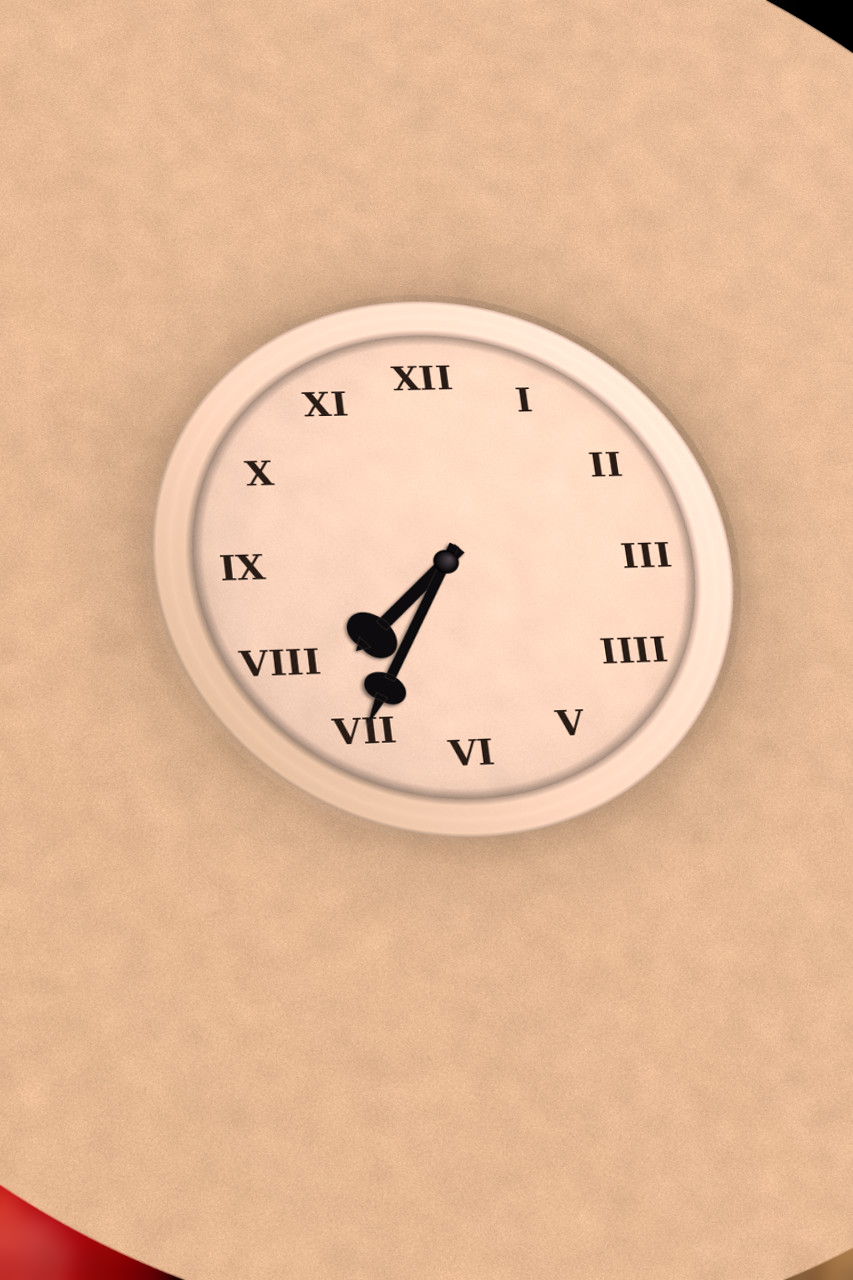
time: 7:35
